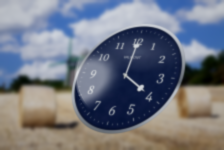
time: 4:00
